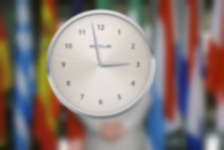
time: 2:58
